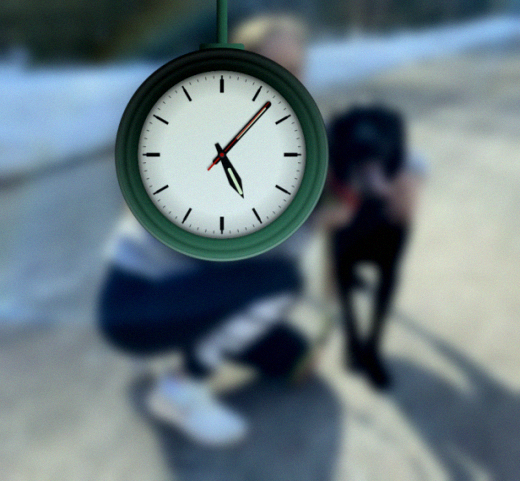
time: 5:07:07
